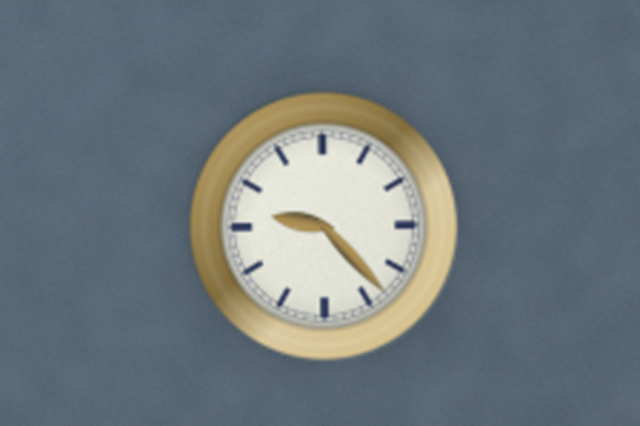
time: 9:23
